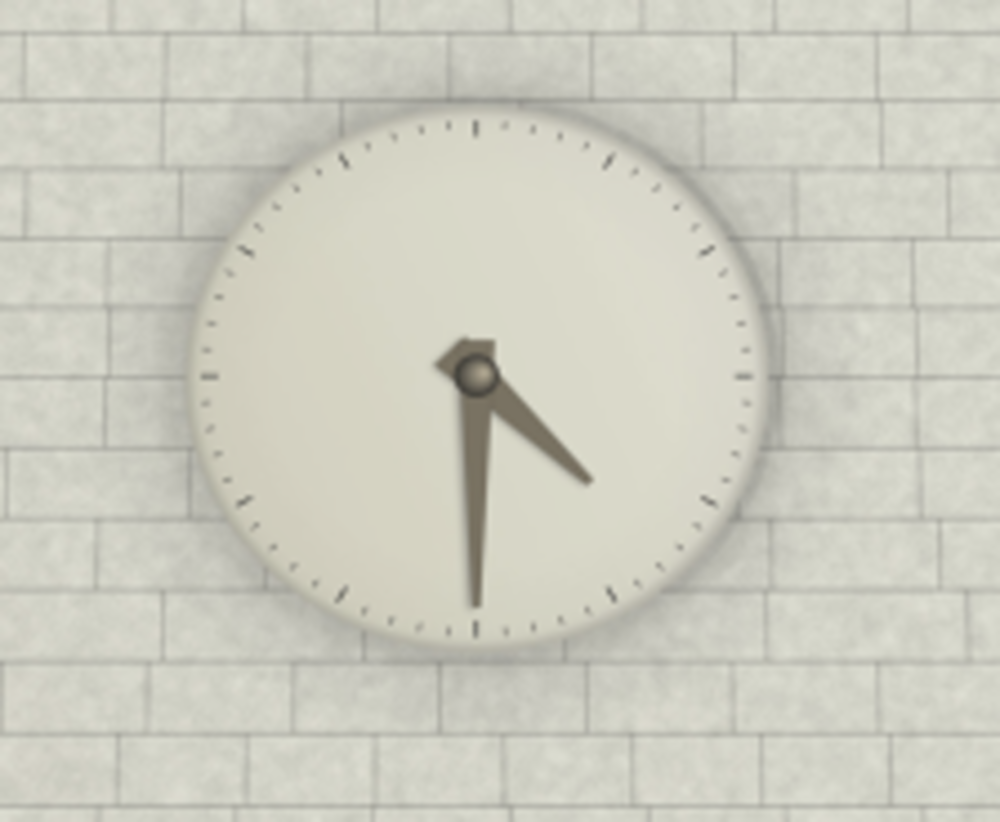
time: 4:30
